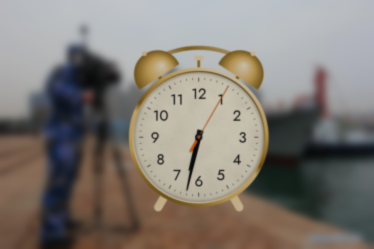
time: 6:32:05
